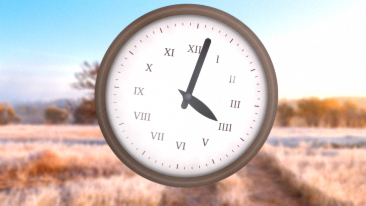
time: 4:02
